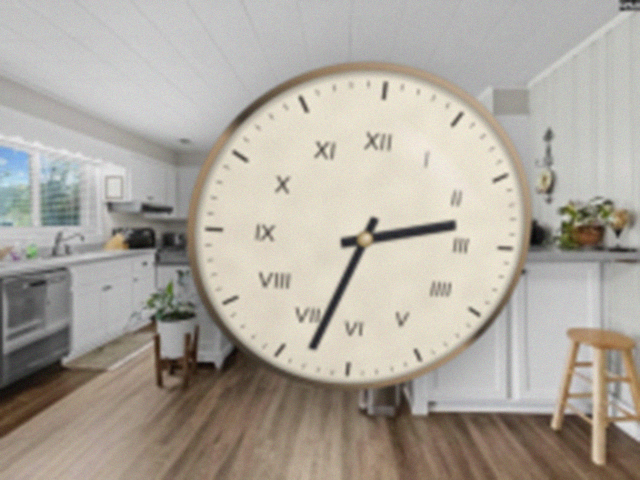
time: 2:33
